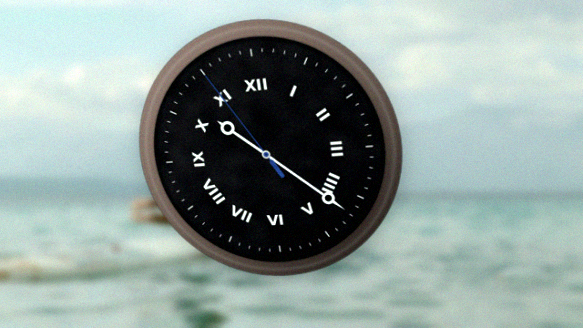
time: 10:21:55
